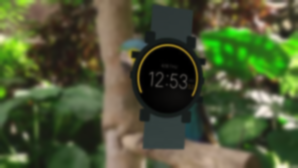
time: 12:53
